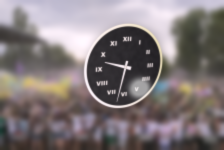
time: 9:32
